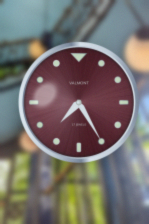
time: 7:25
